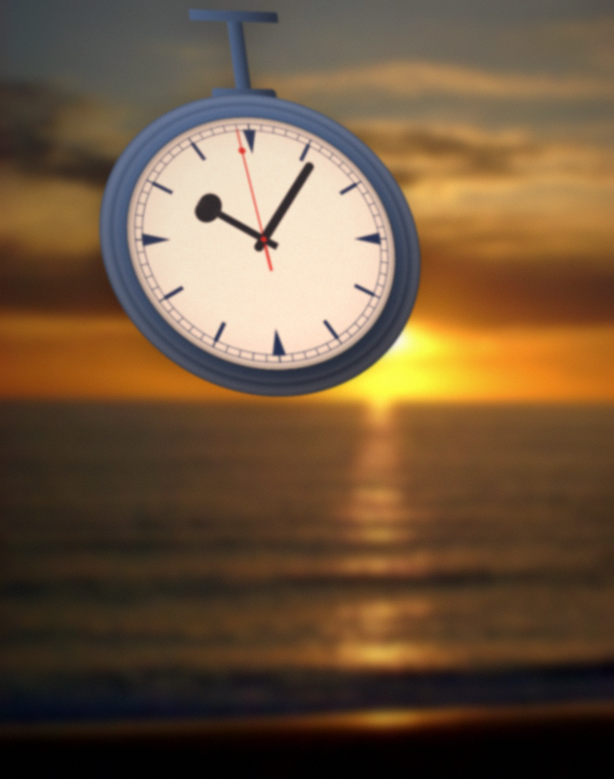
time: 10:05:59
